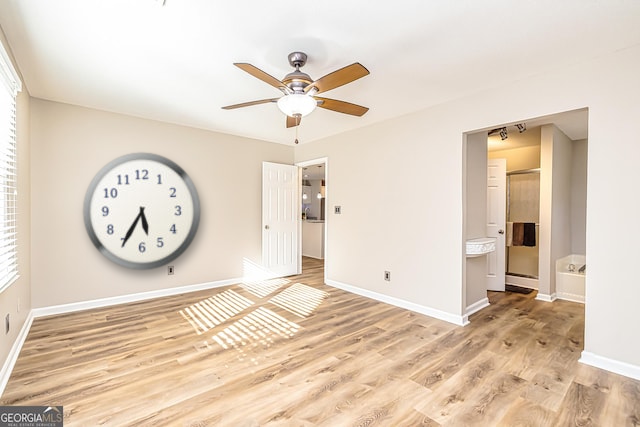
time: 5:35
